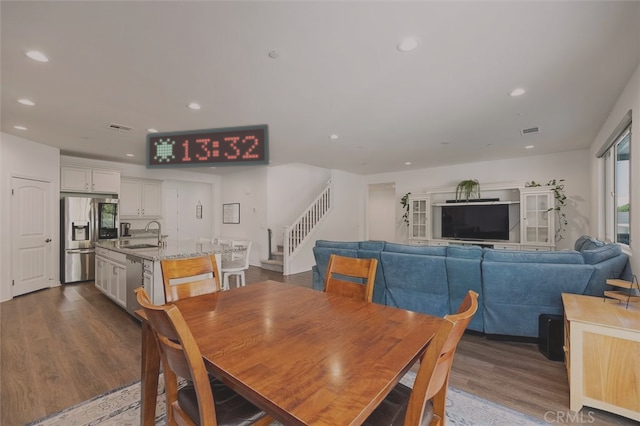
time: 13:32
